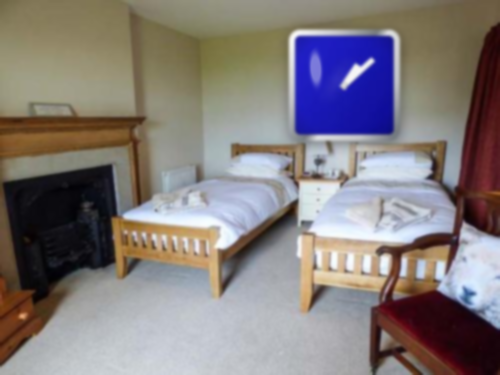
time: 1:08
